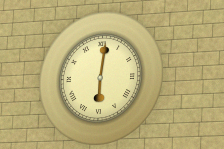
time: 6:01
